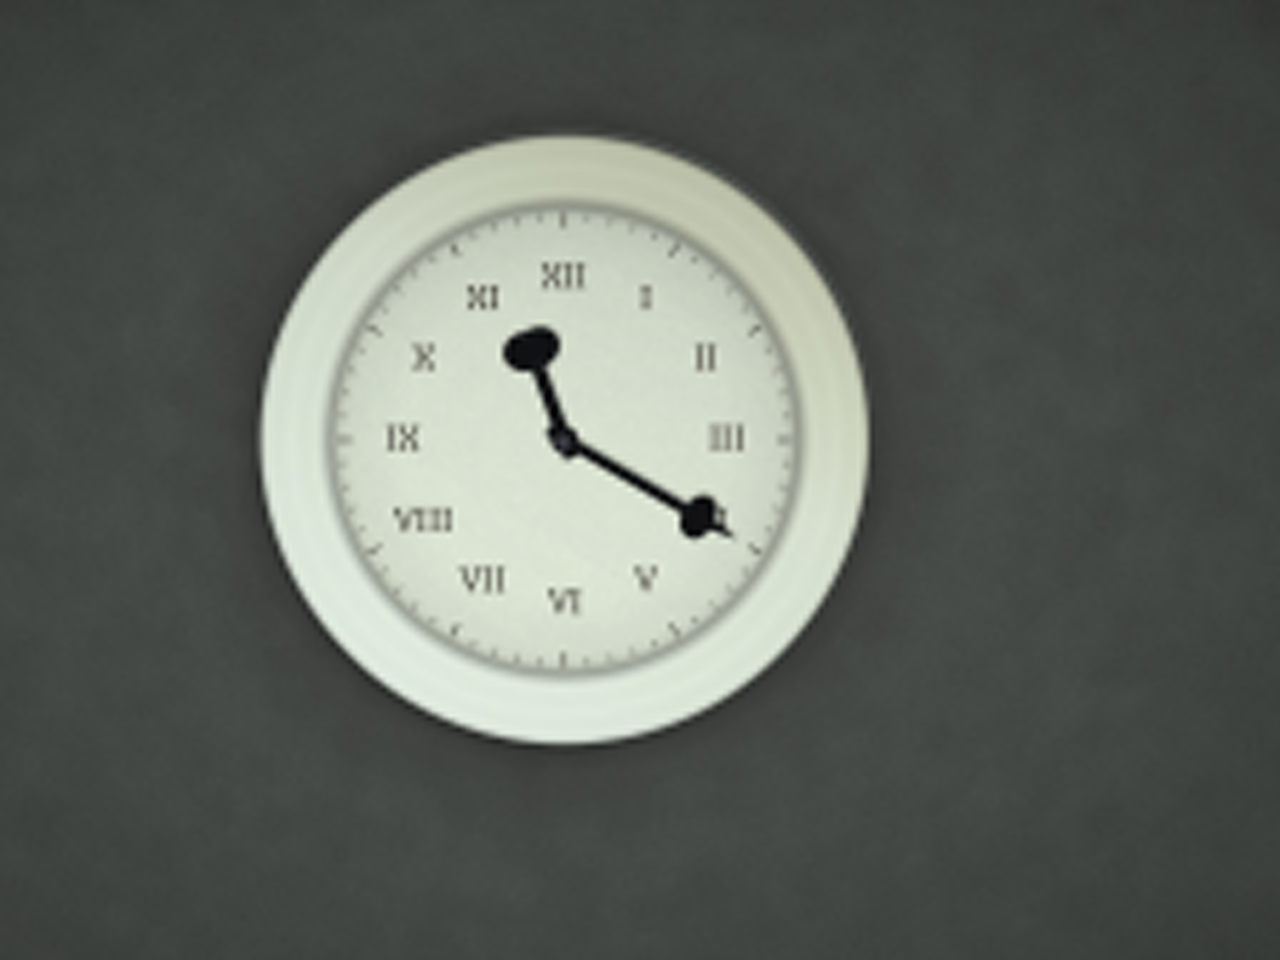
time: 11:20
